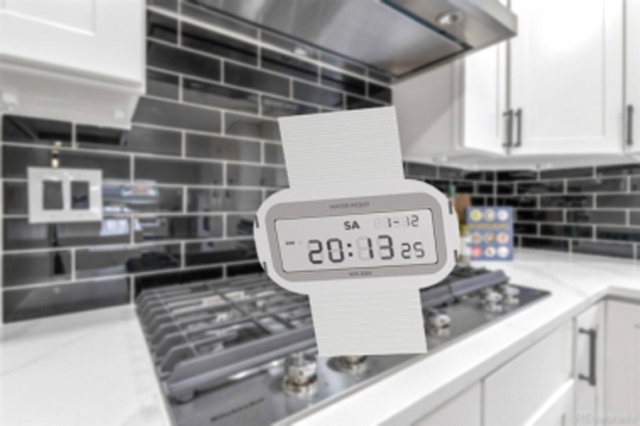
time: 20:13:25
